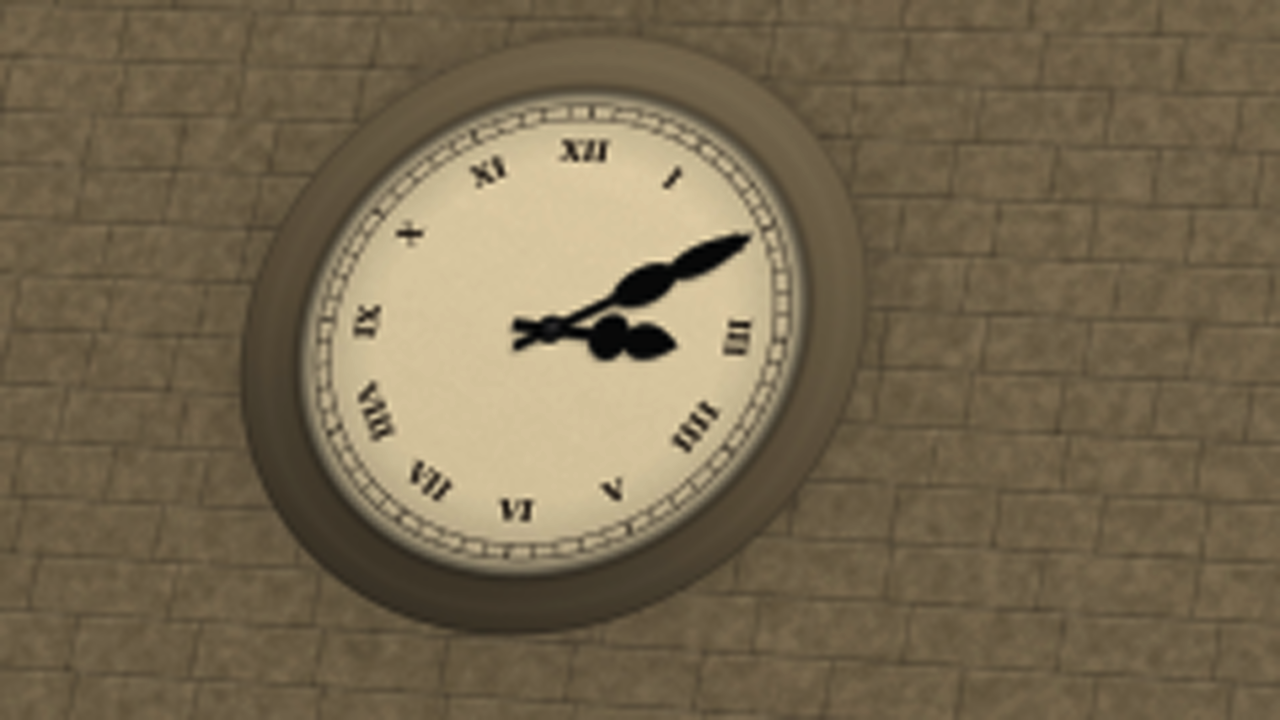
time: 3:10
